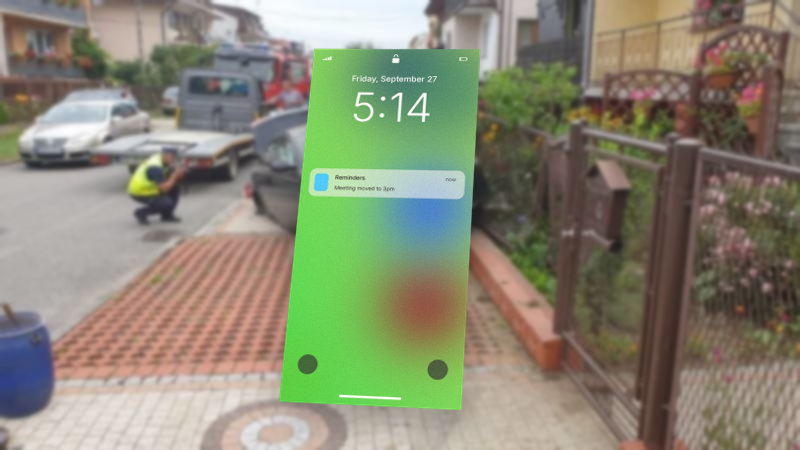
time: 5:14
